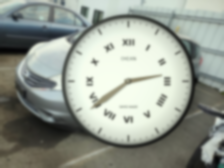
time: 2:39
